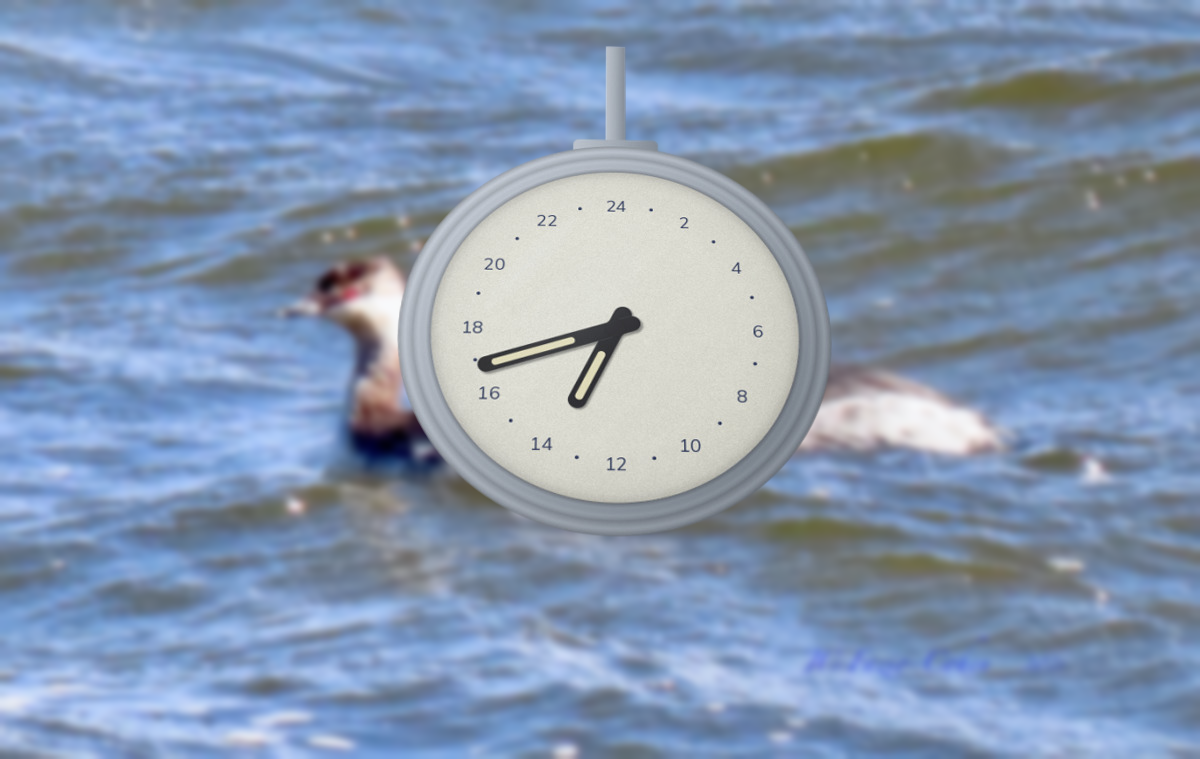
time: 13:42
